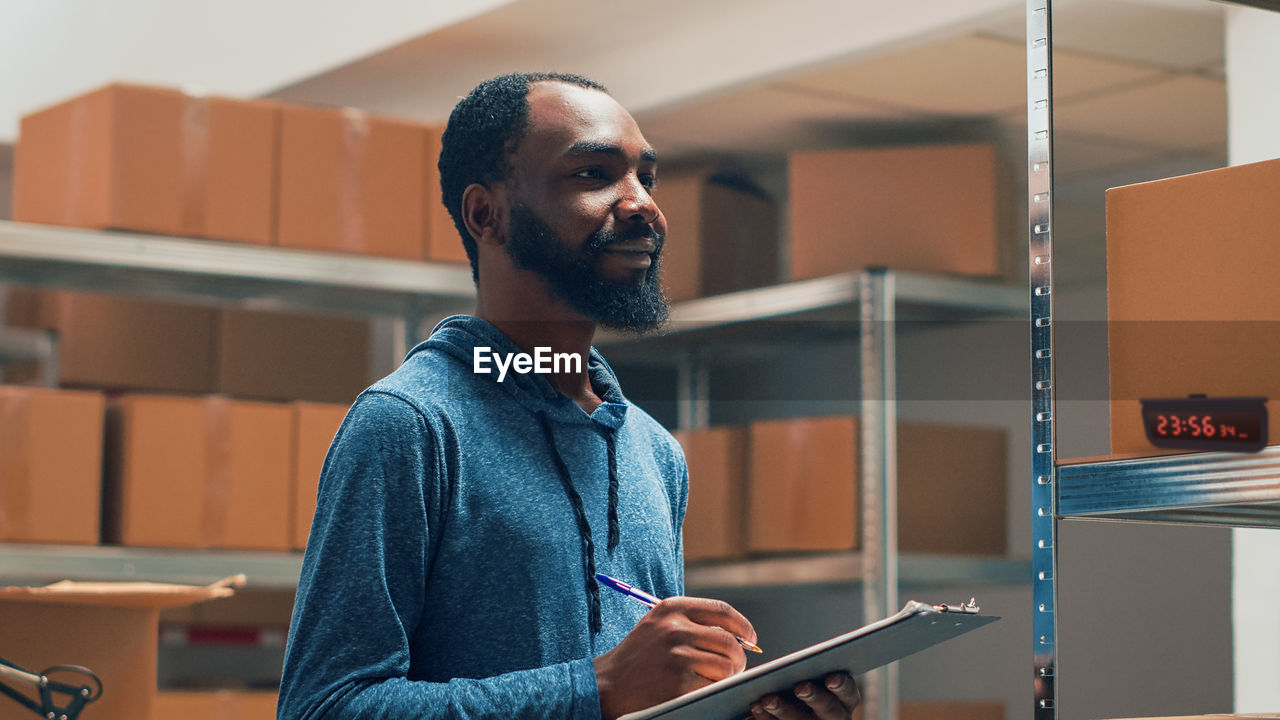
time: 23:56
